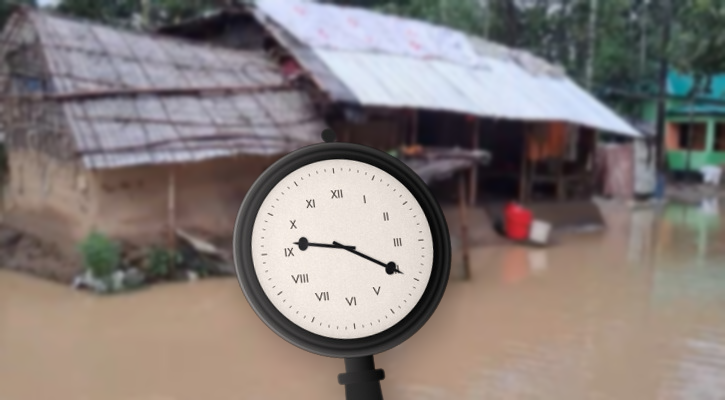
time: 9:20
